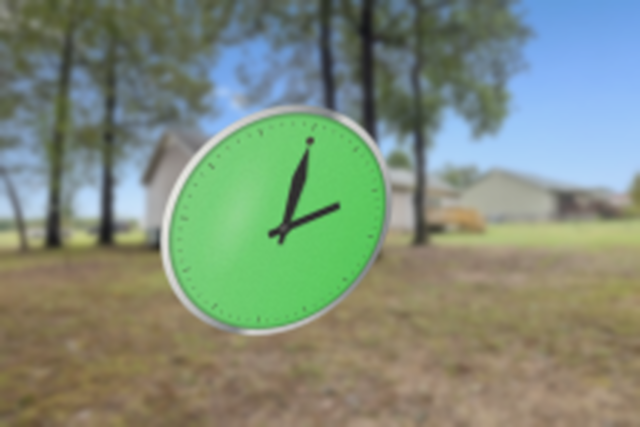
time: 2:00
